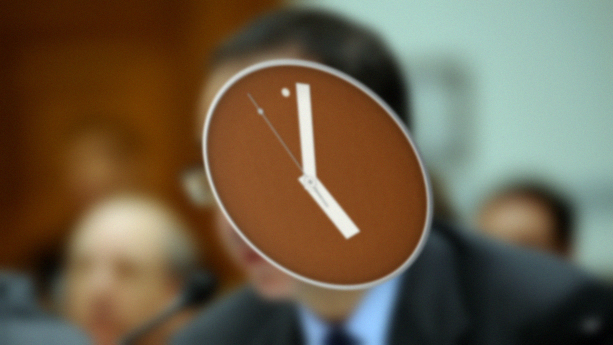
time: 5:01:56
